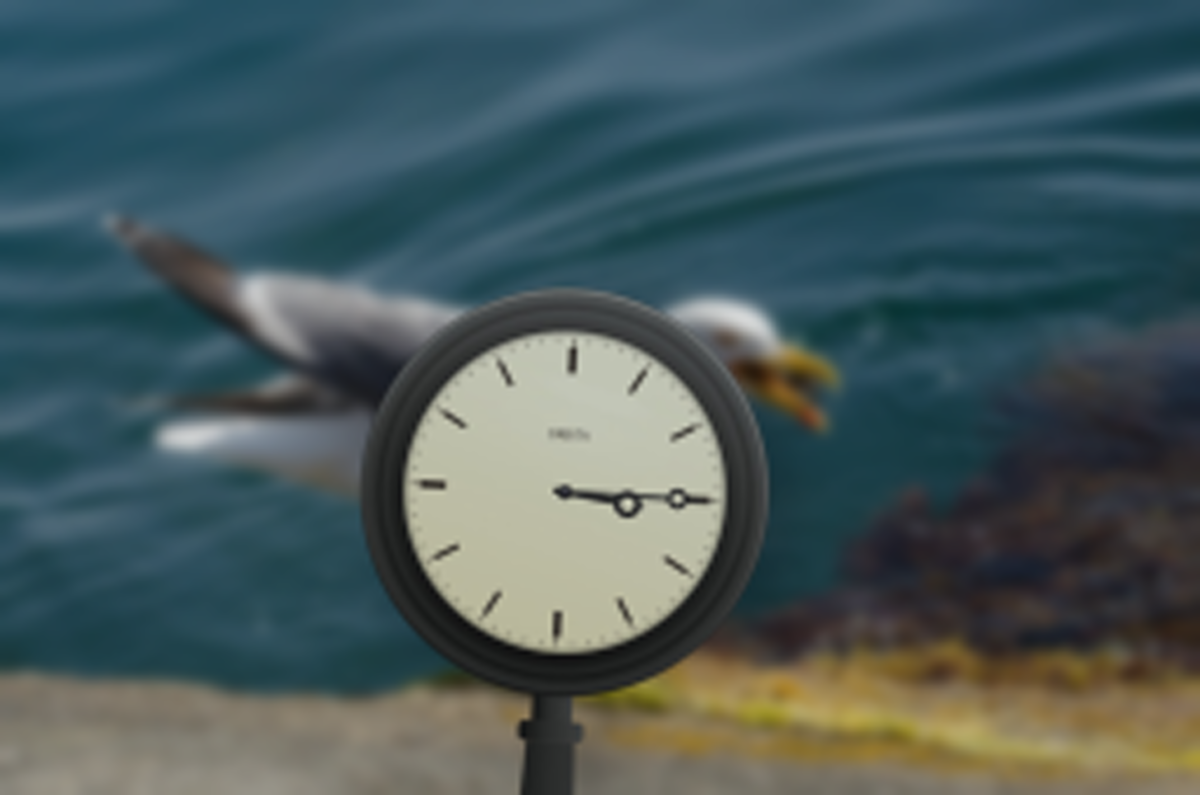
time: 3:15
